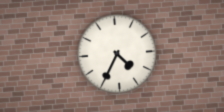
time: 4:35
